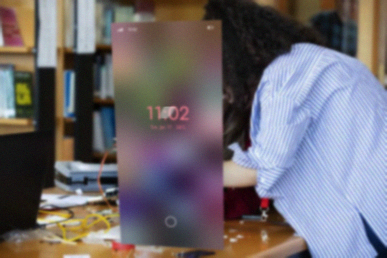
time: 11:02
